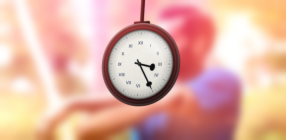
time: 3:25
